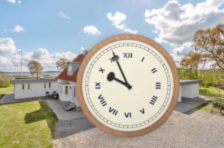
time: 9:56
